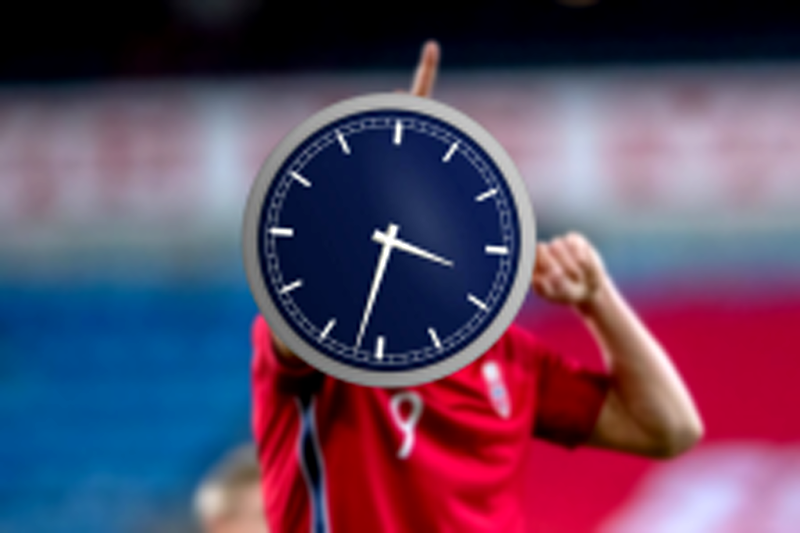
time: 3:32
